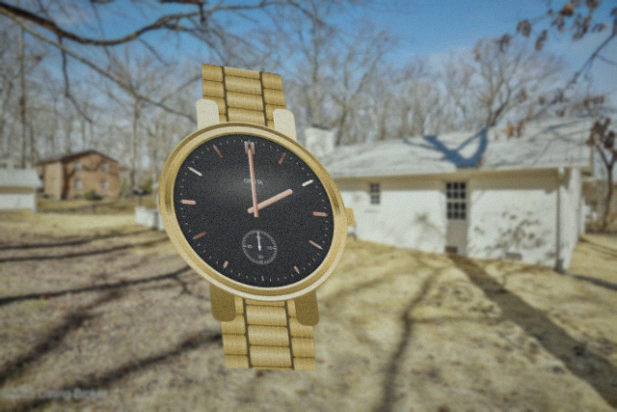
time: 2:00
